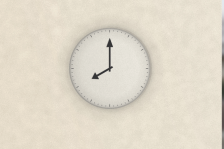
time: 8:00
